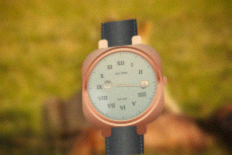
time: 9:16
